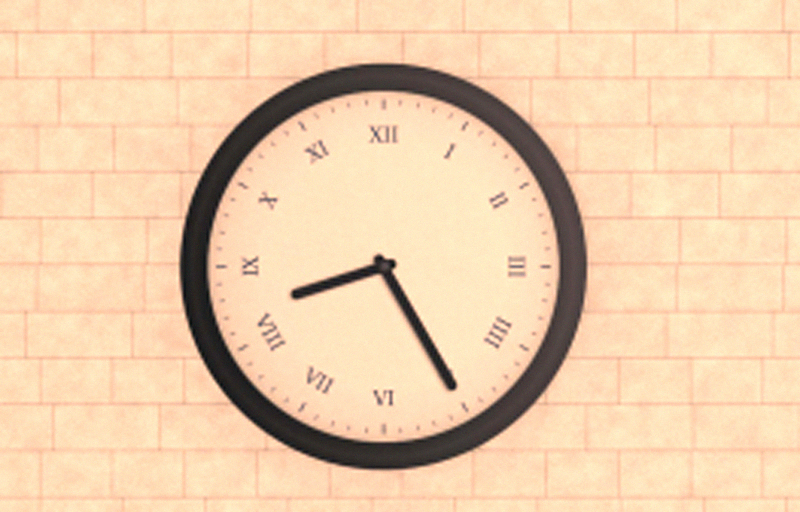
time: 8:25
